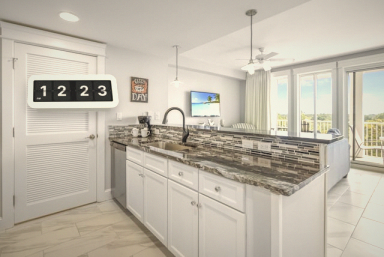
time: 12:23
